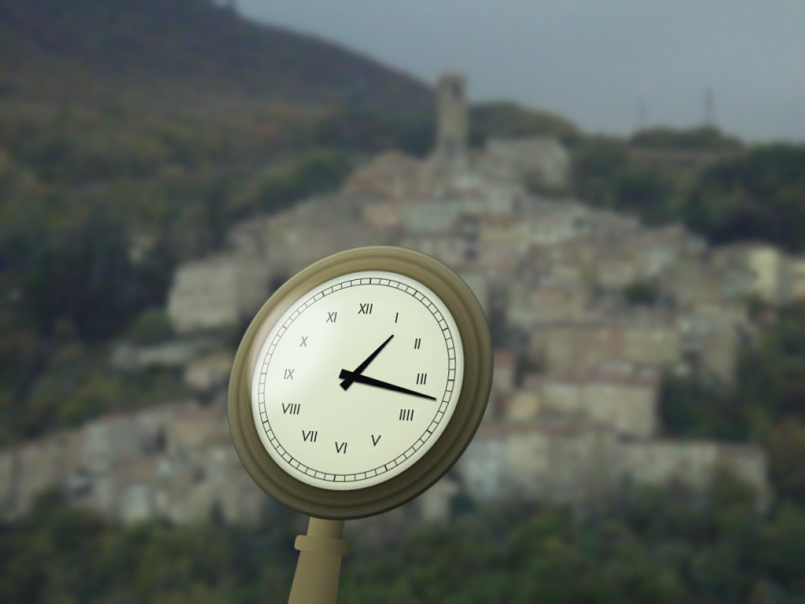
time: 1:17
